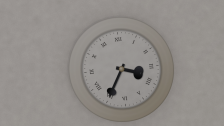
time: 3:35
